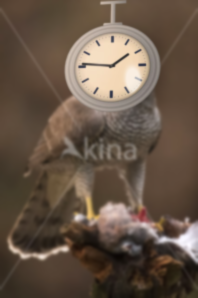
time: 1:46
